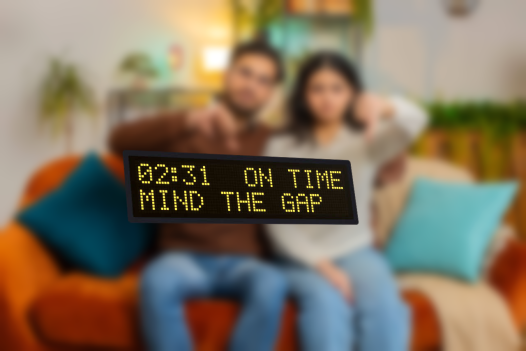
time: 2:31
